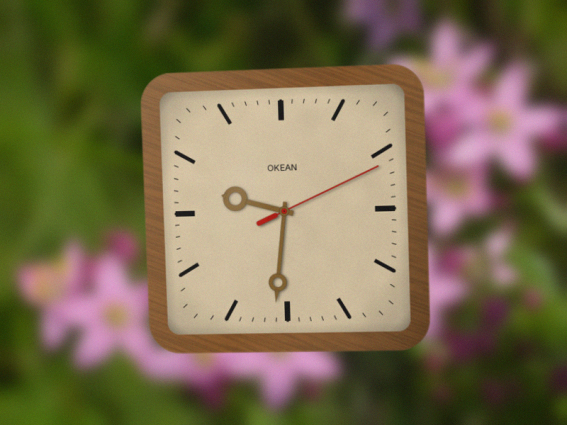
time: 9:31:11
